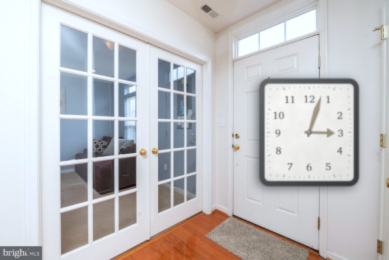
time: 3:03
